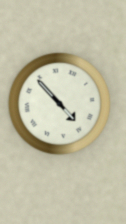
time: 3:49
